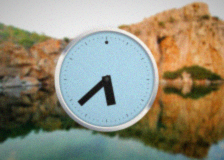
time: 5:38
